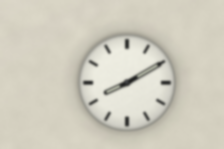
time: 8:10
